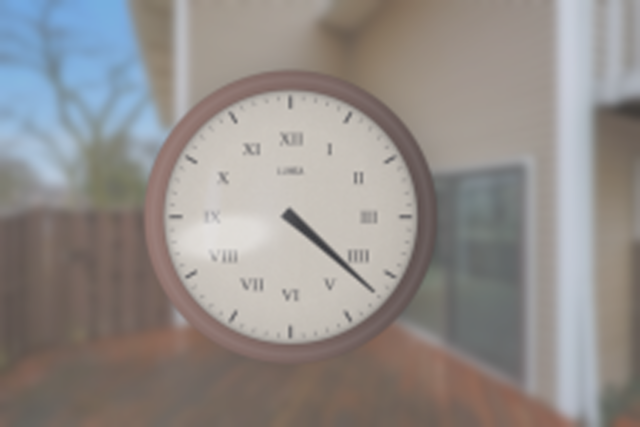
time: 4:22
